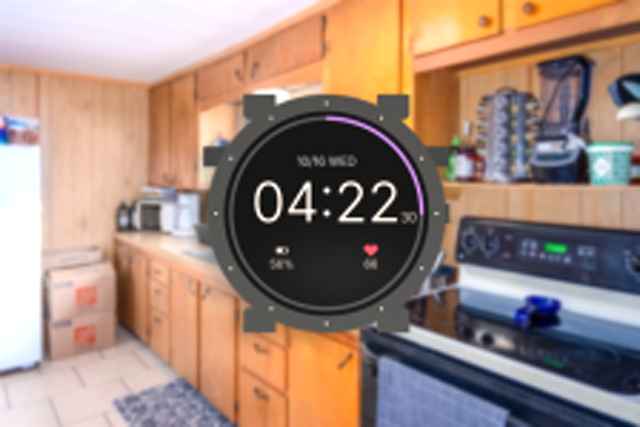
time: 4:22
